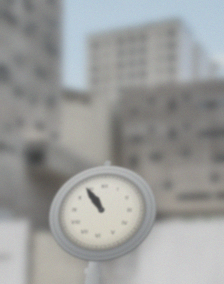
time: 10:54
